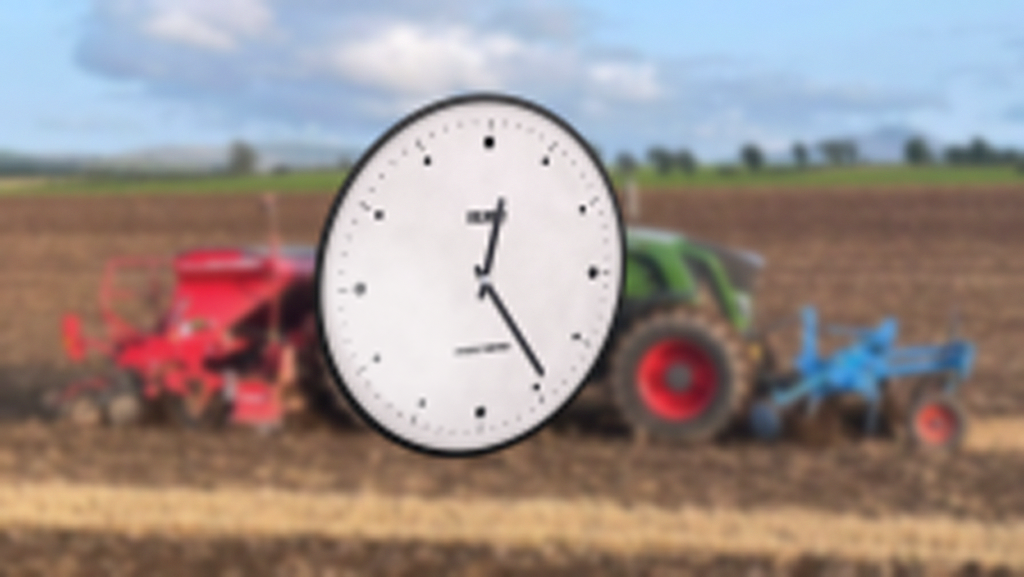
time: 12:24
